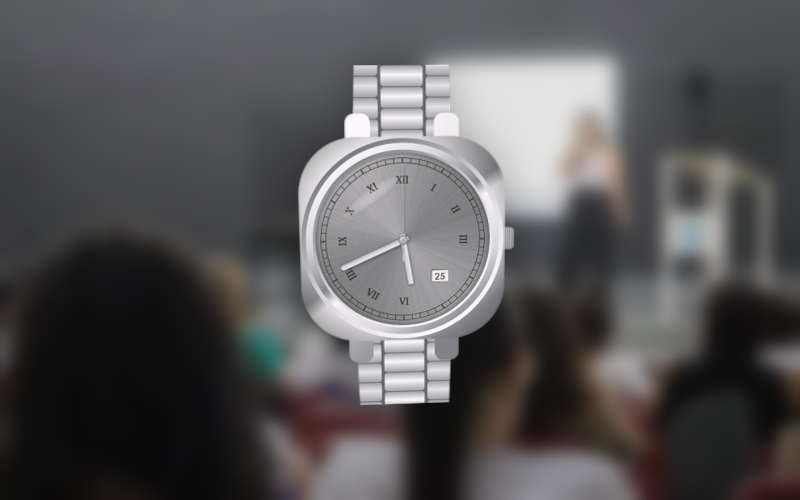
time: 5:41:00
